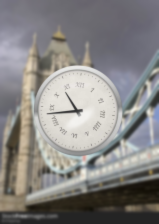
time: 10:43
